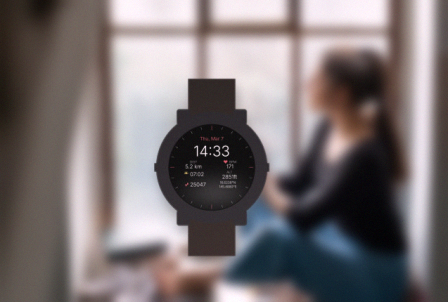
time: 14:33
